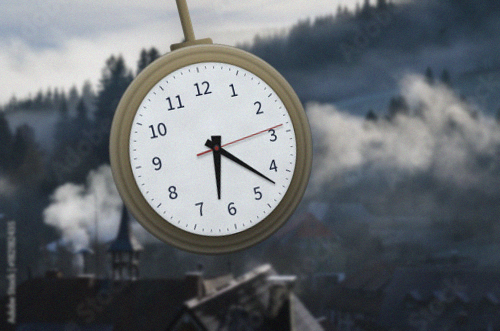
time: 6:22:14
